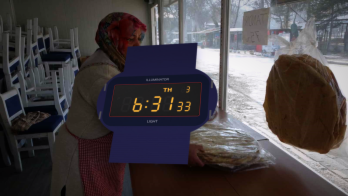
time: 6:31:33
